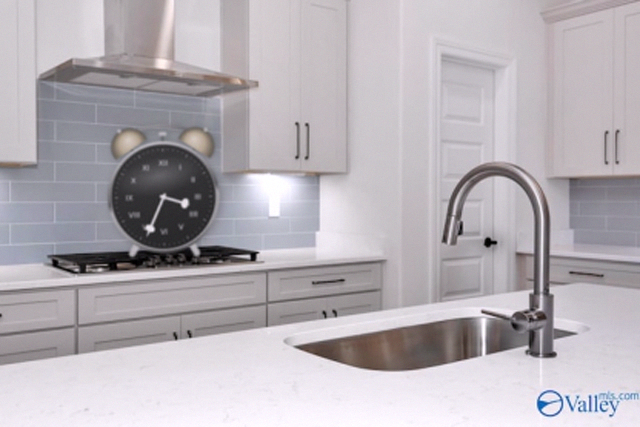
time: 3:34
